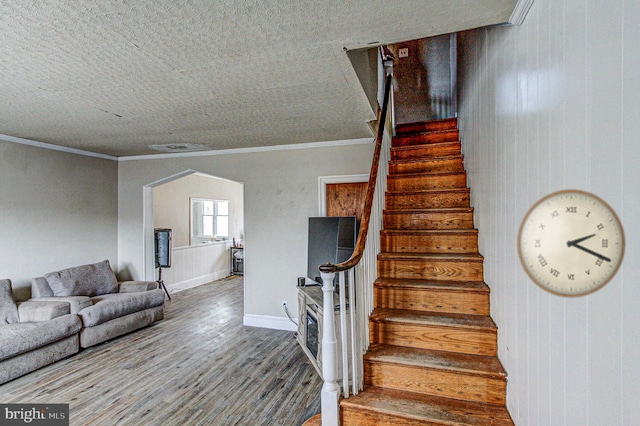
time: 2:19
